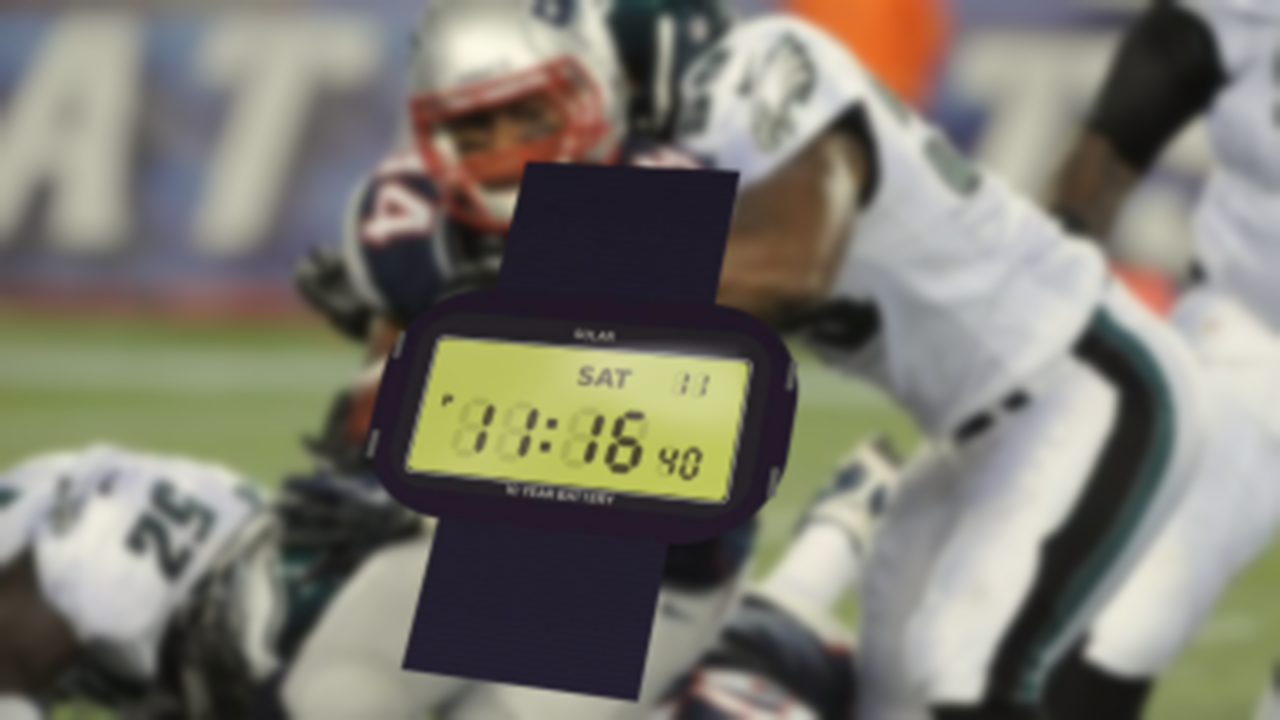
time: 11:16:40
